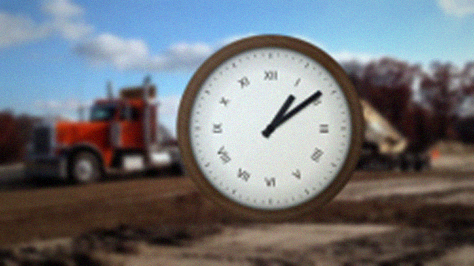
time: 1:09
